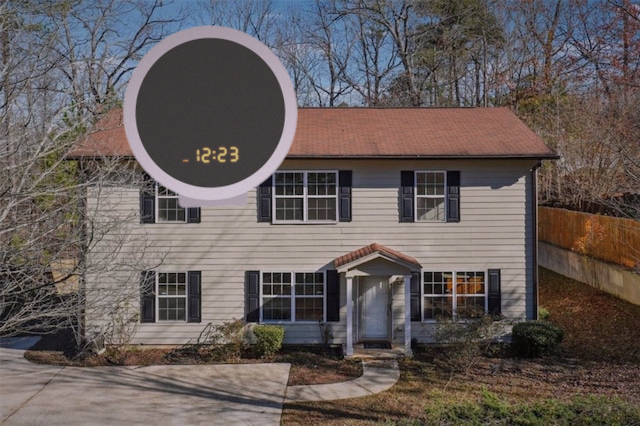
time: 12:23
